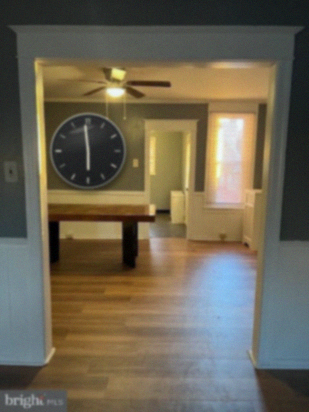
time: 5:59
